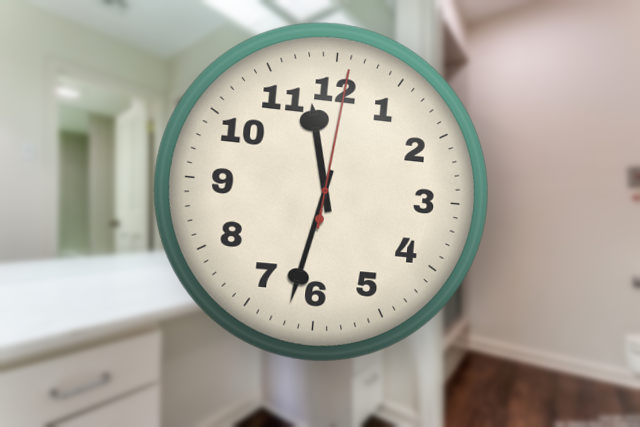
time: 11:32:01
